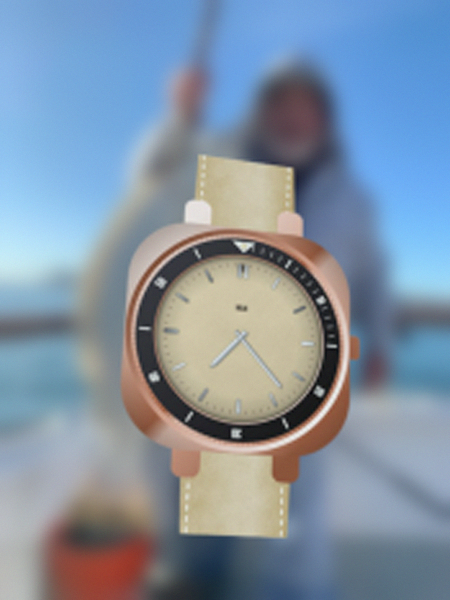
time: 7:23
